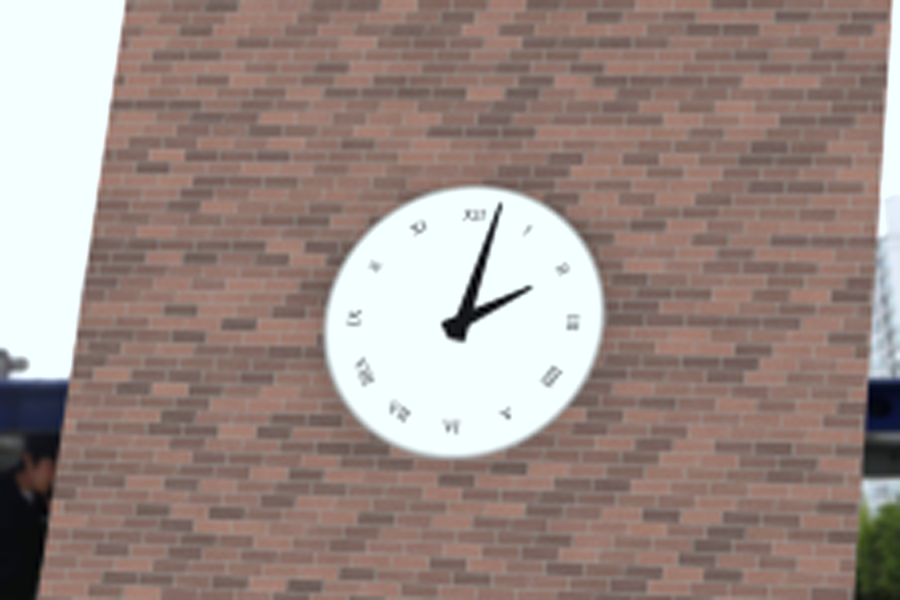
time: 2:02
